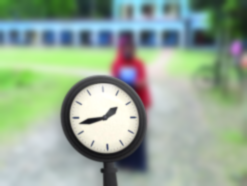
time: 1:43
